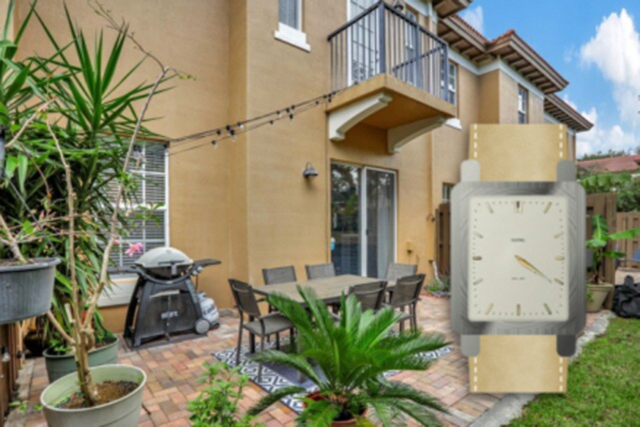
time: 4:21
